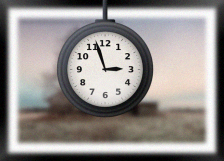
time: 2:57
